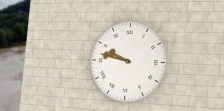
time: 9:47
